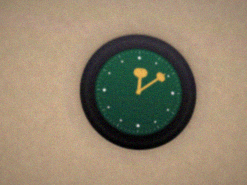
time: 12:09
